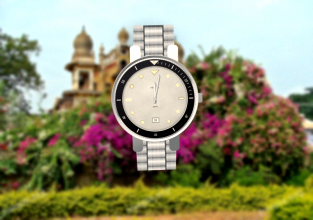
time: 12:02
